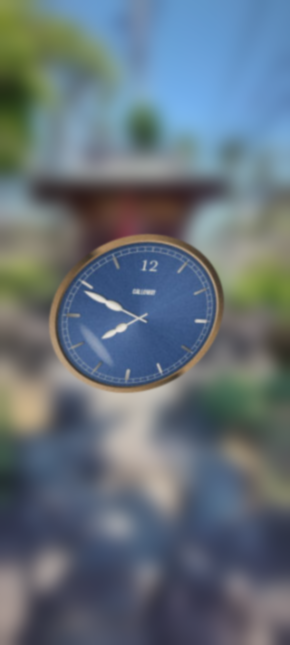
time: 7:49
